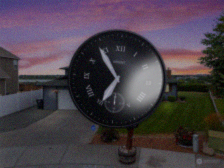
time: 6:54
